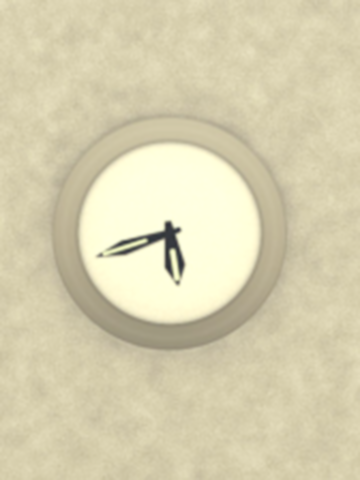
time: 5:42
